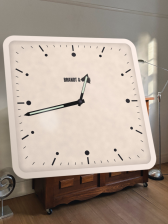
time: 12:43
